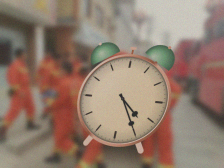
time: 4:25
